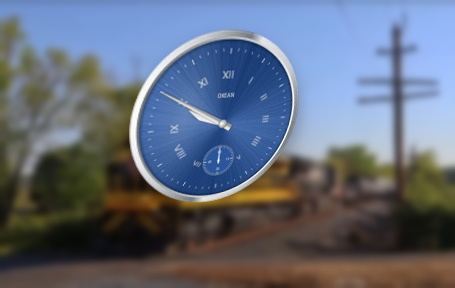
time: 9:50
